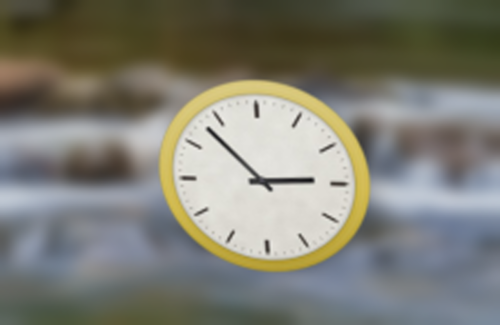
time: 2:53
